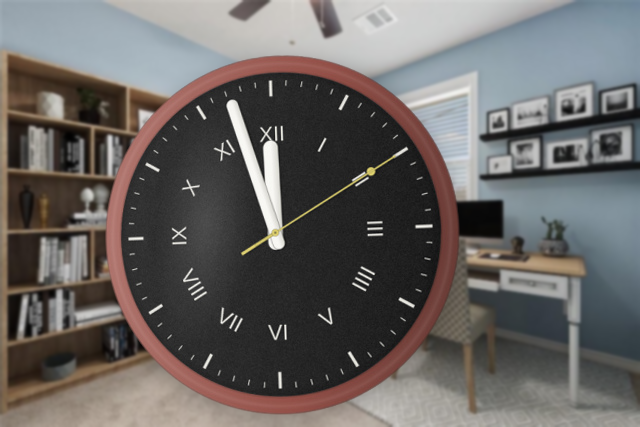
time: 11:57:10
